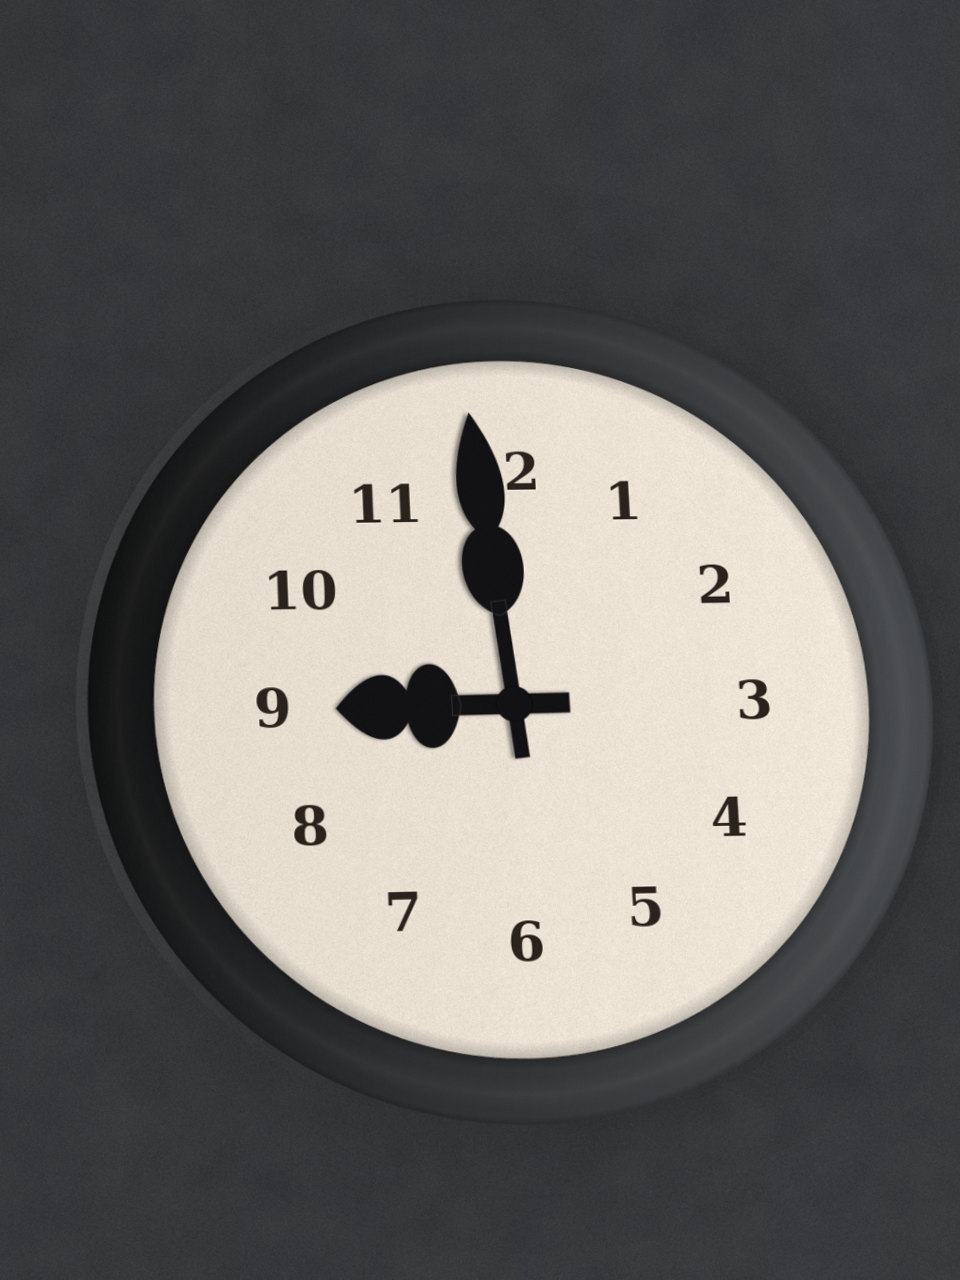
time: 8:59
